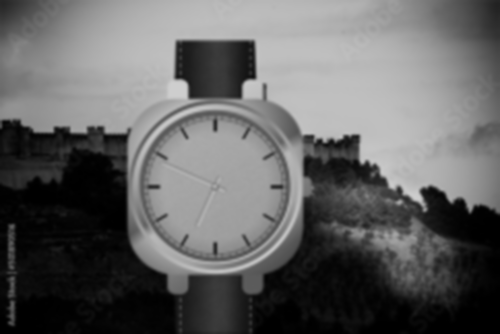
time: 6:49
